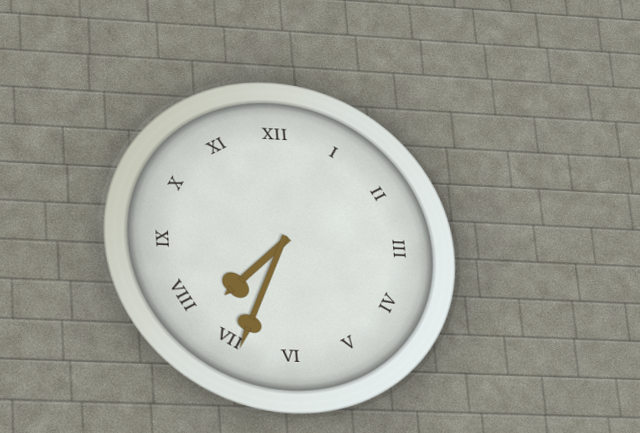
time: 7:34
